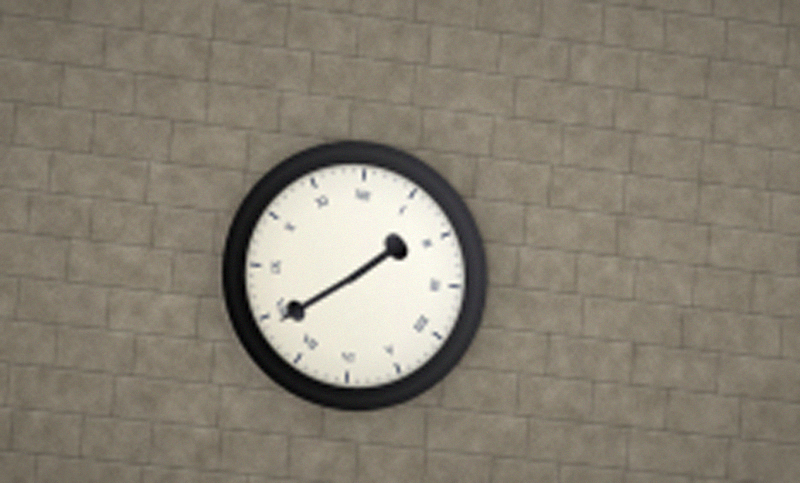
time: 1:39
